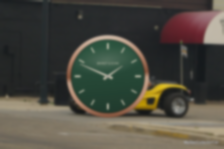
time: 1:49
